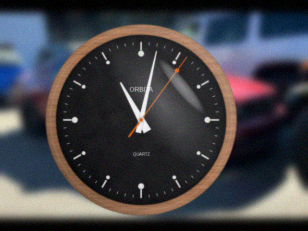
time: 11:02:06
